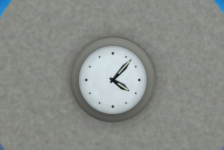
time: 4:07
